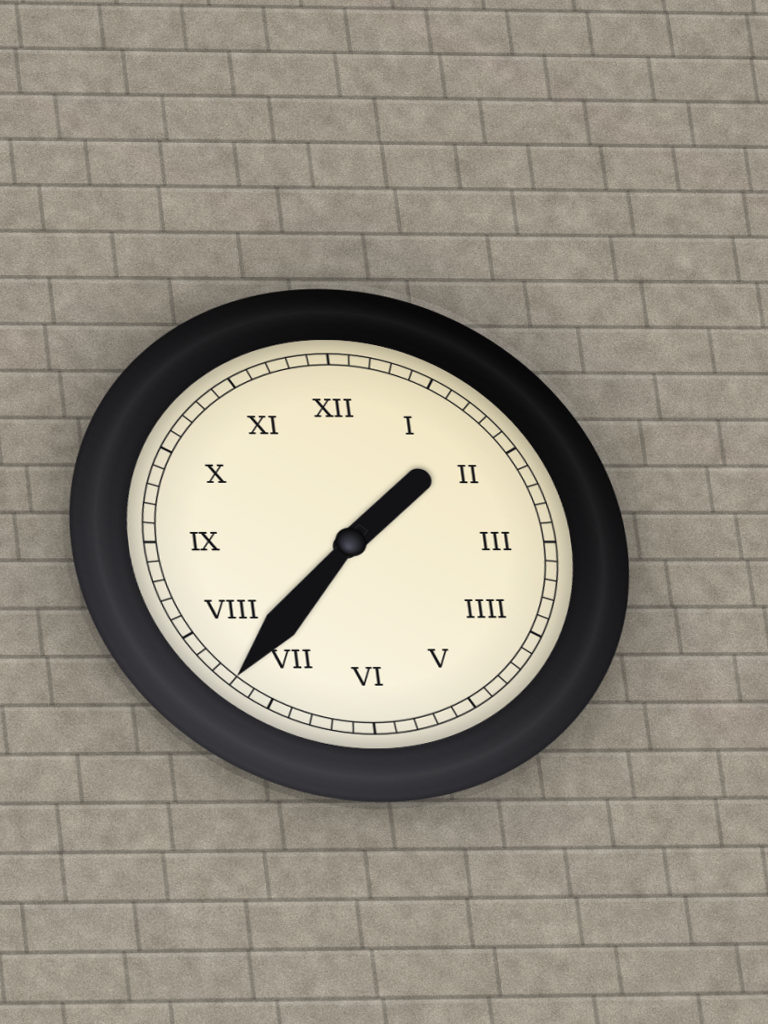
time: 1:37
